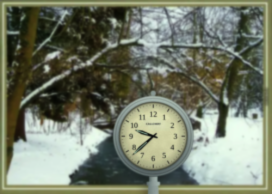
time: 9:38
